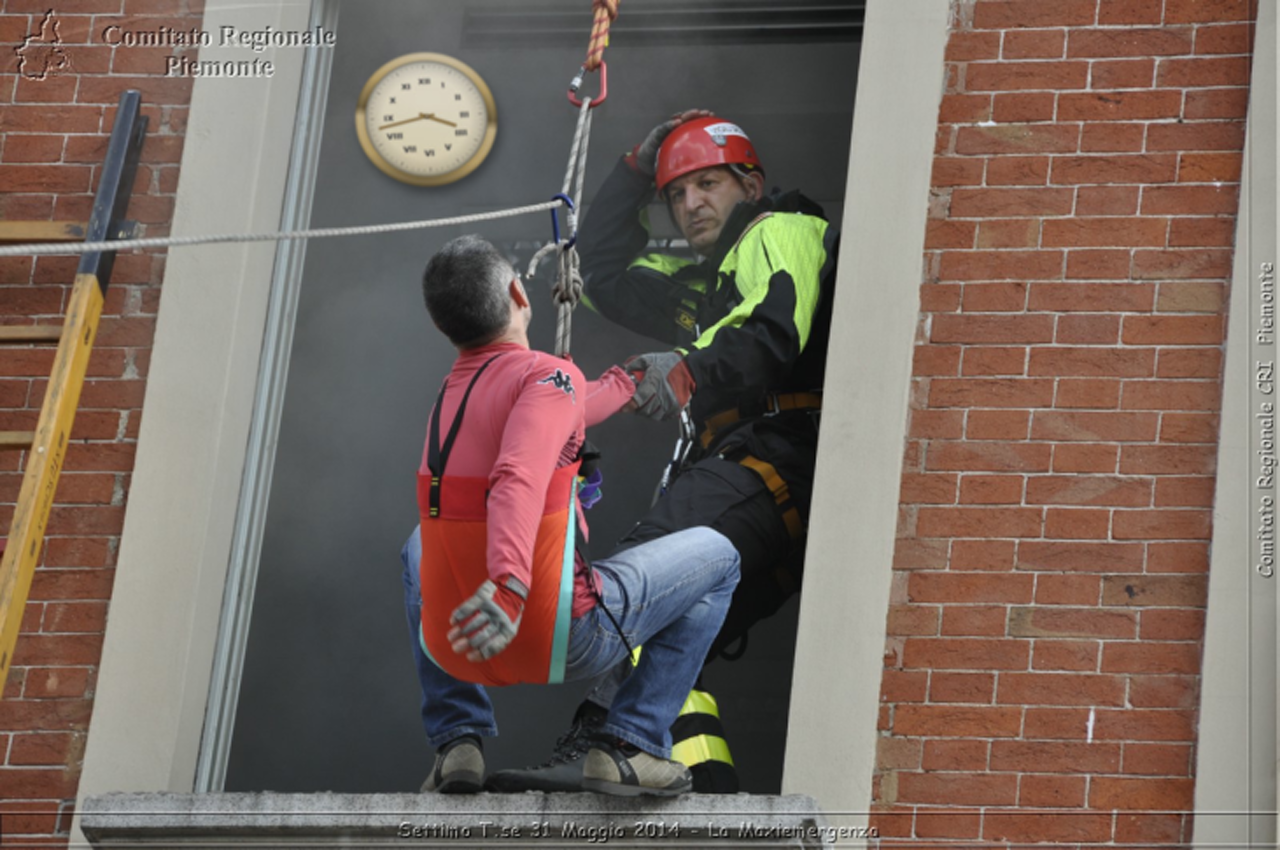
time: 3:43
